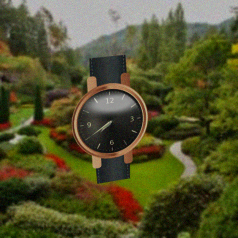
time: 7:40
